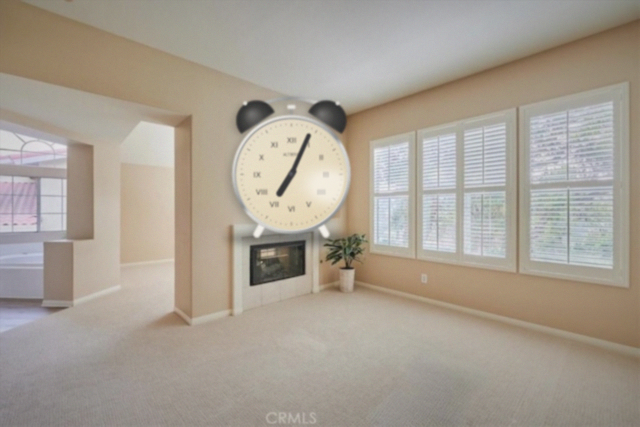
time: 7:04
